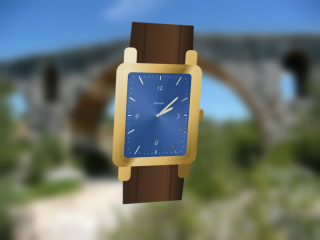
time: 2:08
